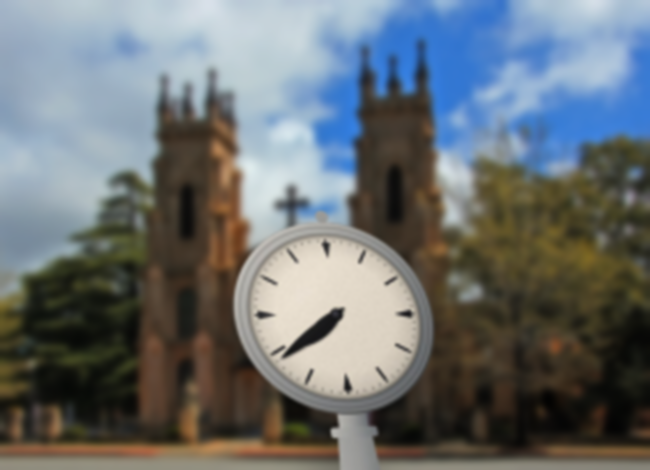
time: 7:39
